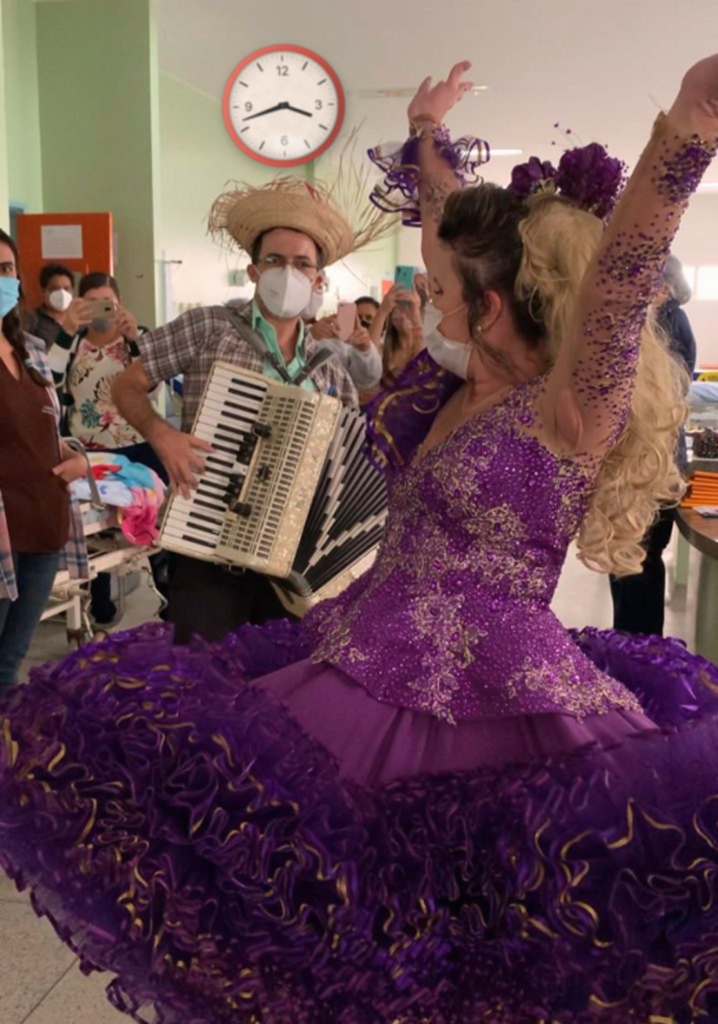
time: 3:42
